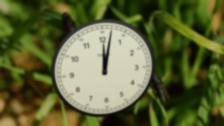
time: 12:02
